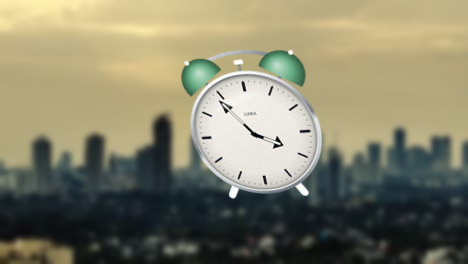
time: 3:54
